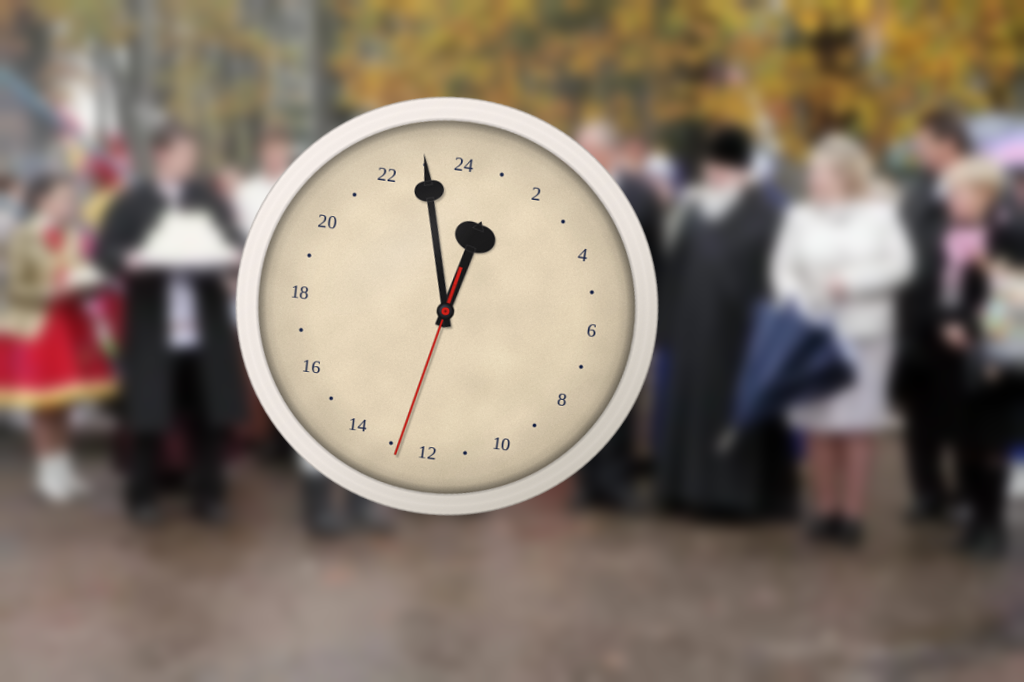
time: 0:57:32
